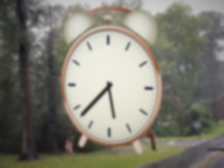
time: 5:38
